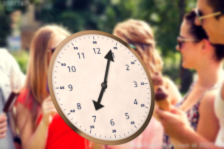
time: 7:04
